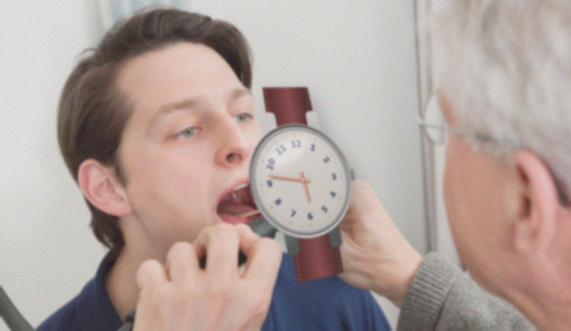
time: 5:47
